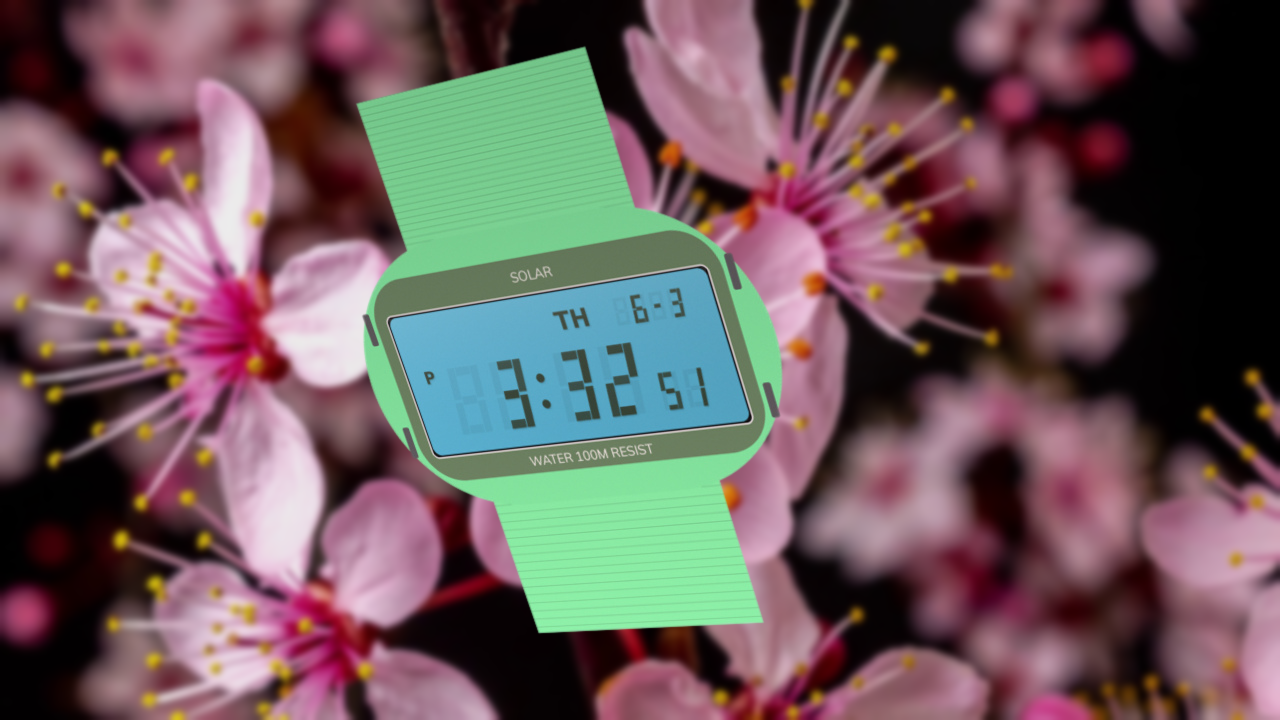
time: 3:32:51
